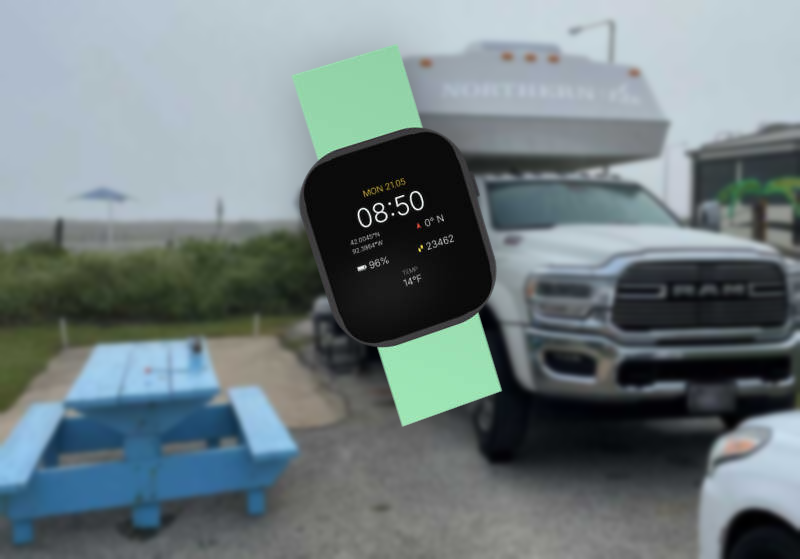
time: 8:50
